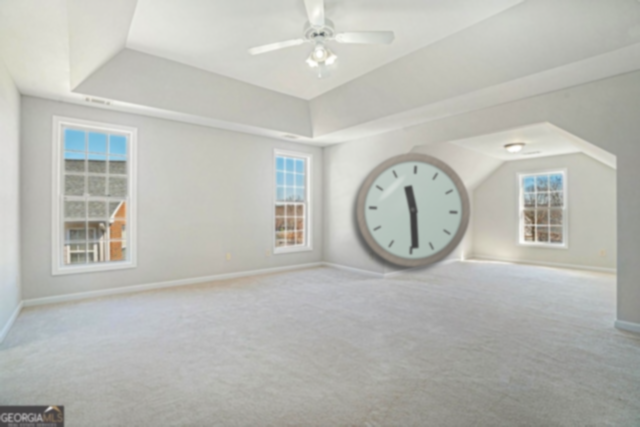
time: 11:29
